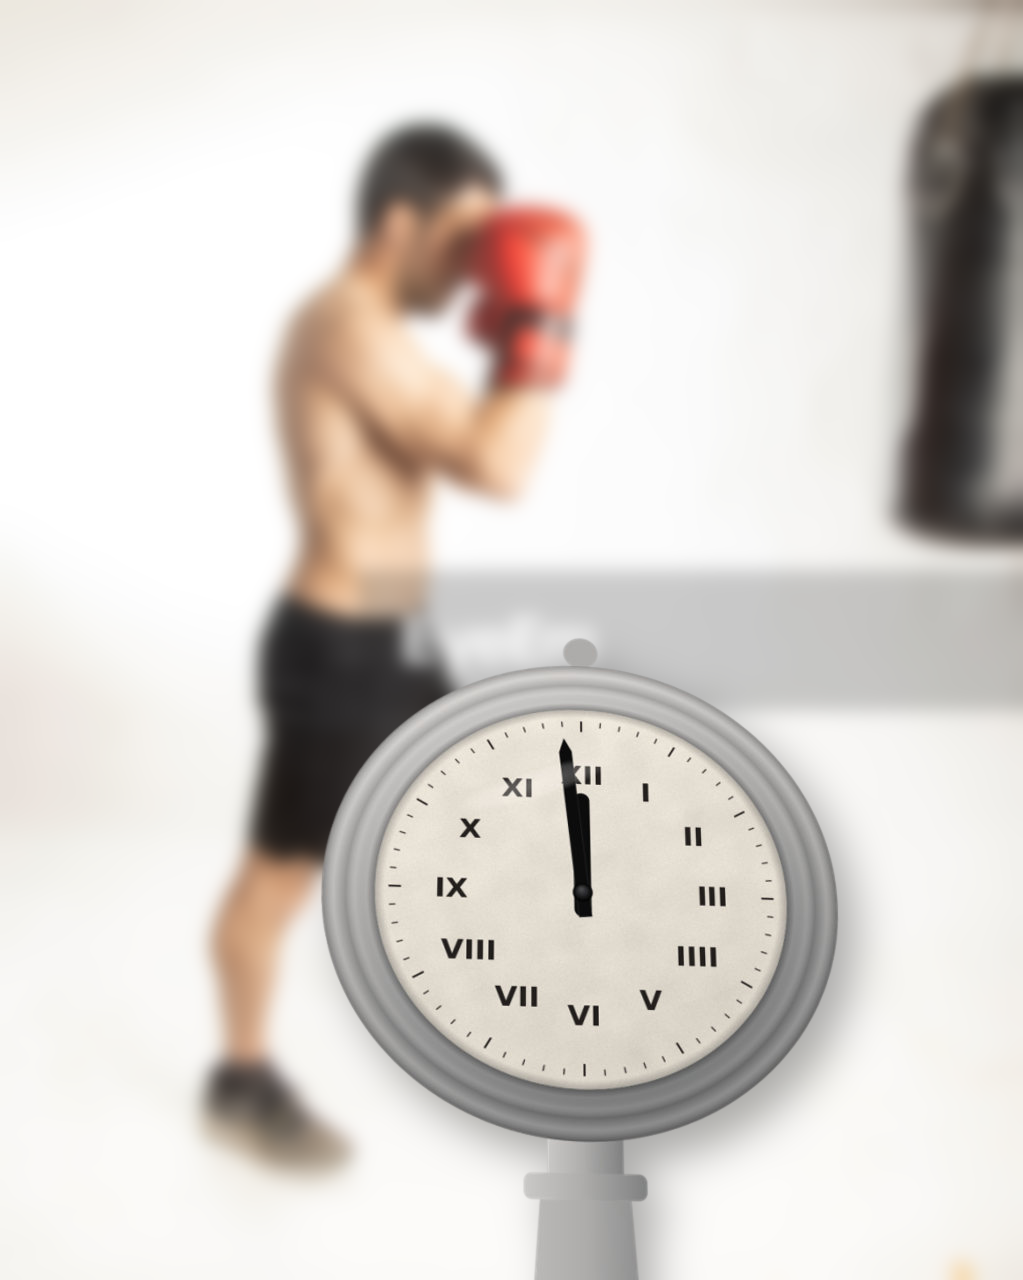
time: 11:59
